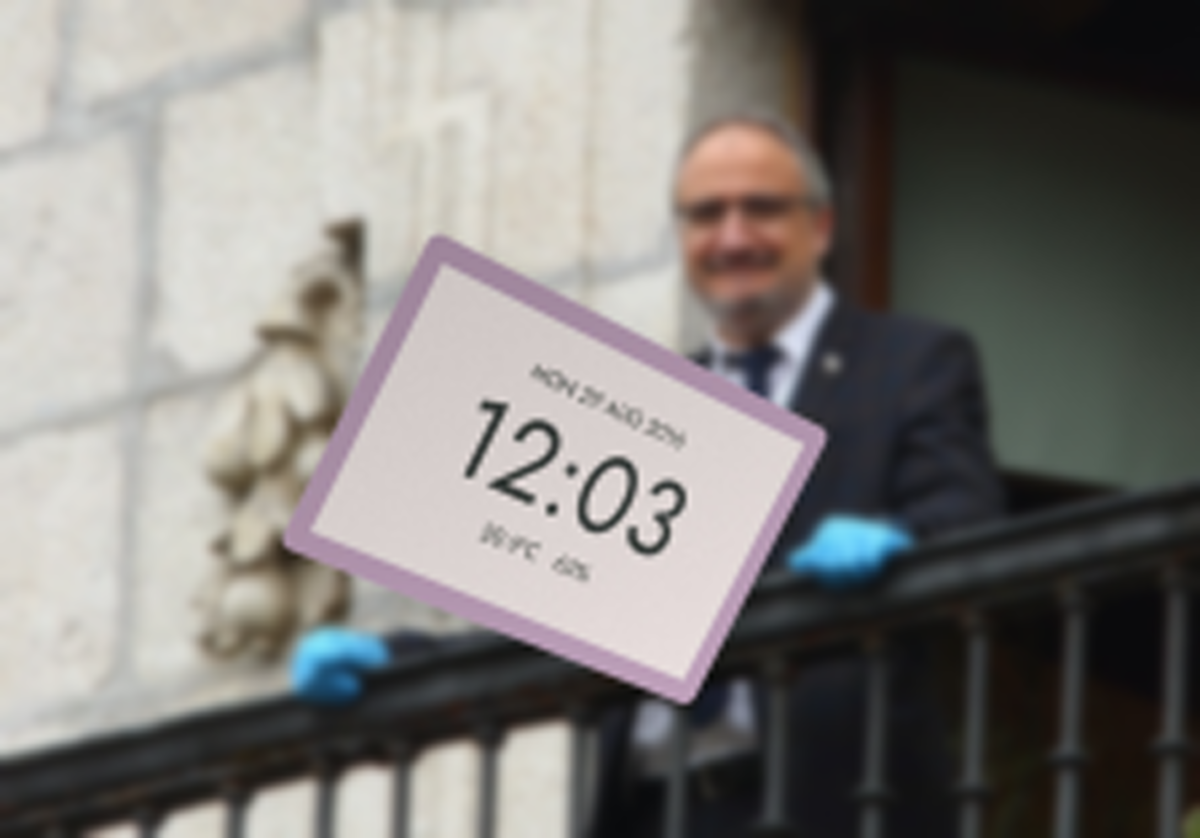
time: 12:03
